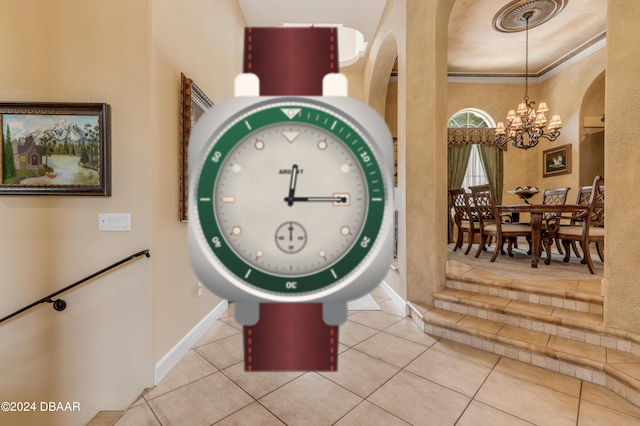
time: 12:15
